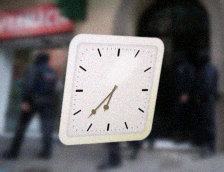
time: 6:37
